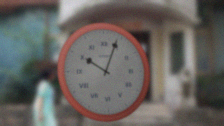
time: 10:04
